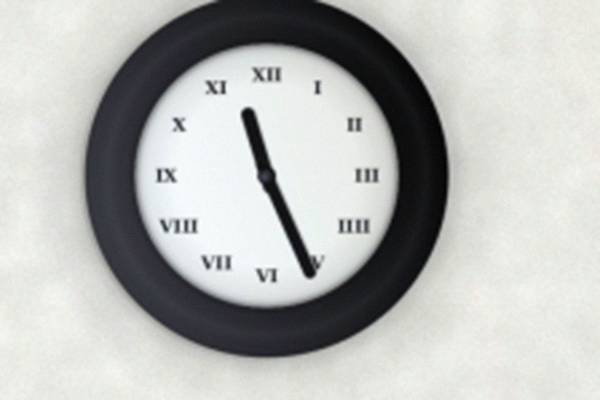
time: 11:26
